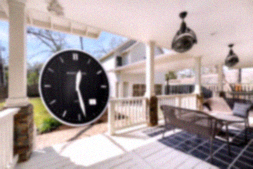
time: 12:28
